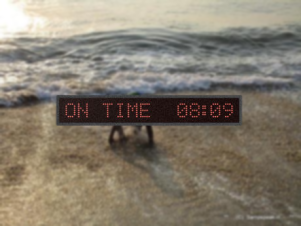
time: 8:09
